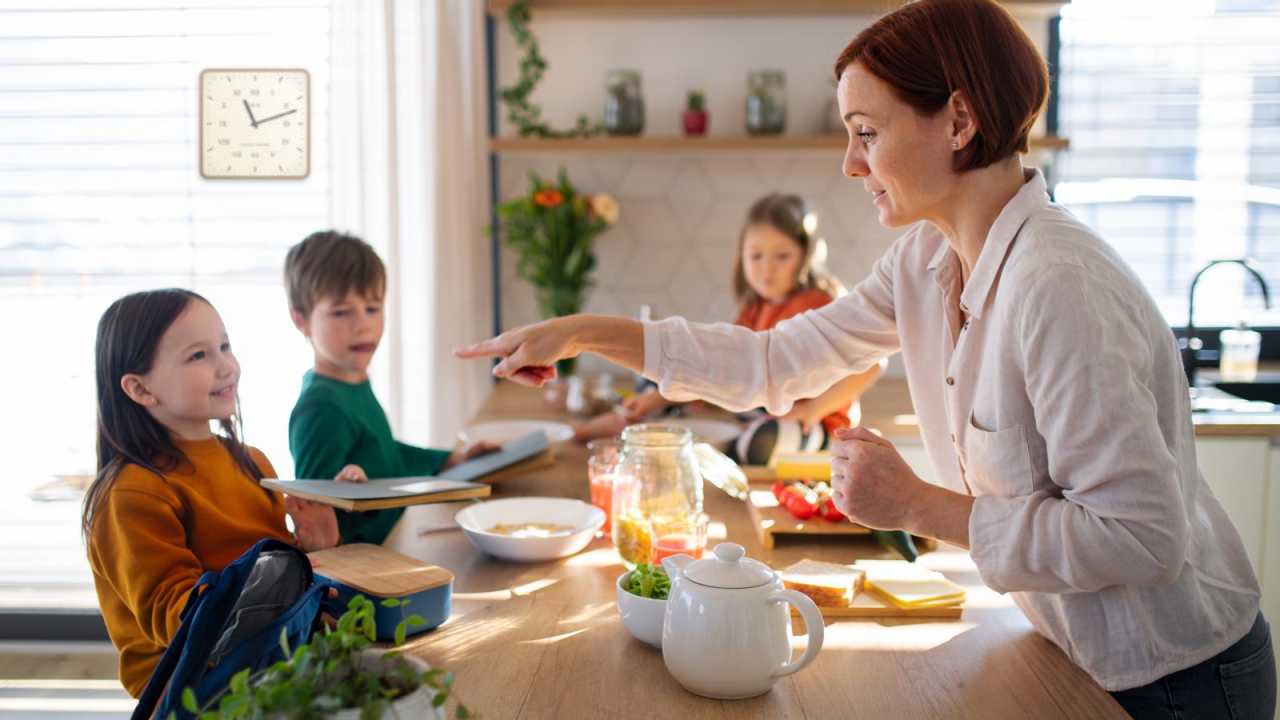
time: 11:12
